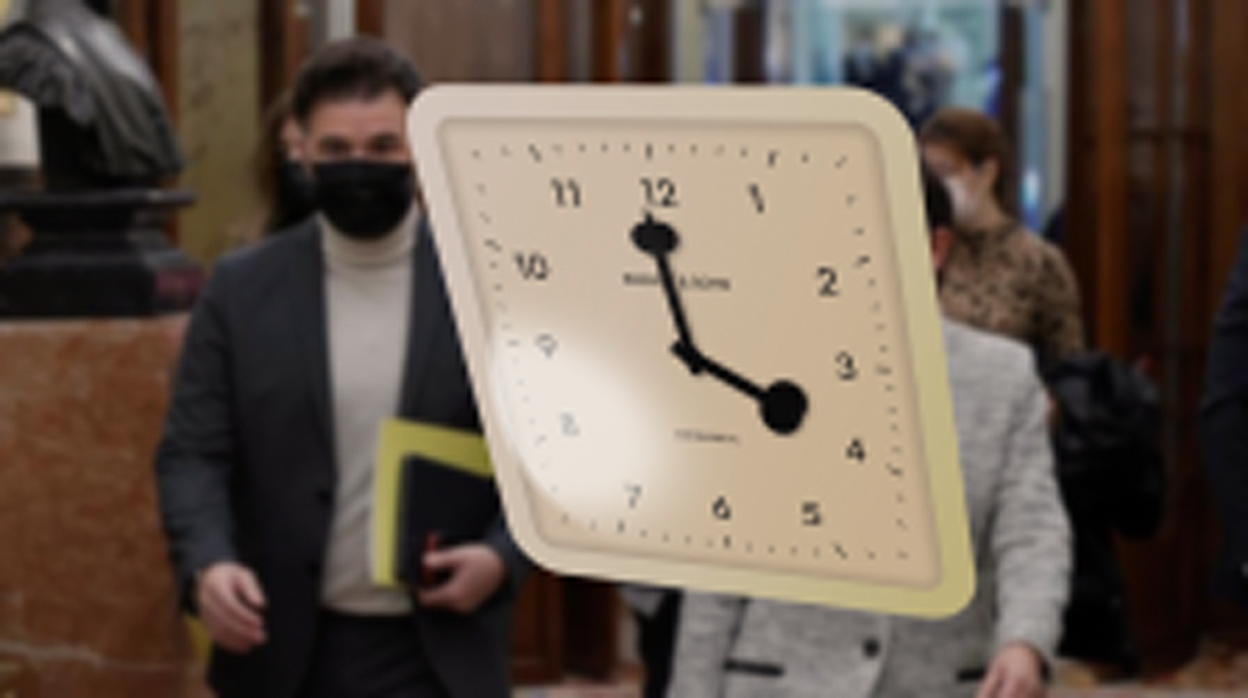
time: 3:59
